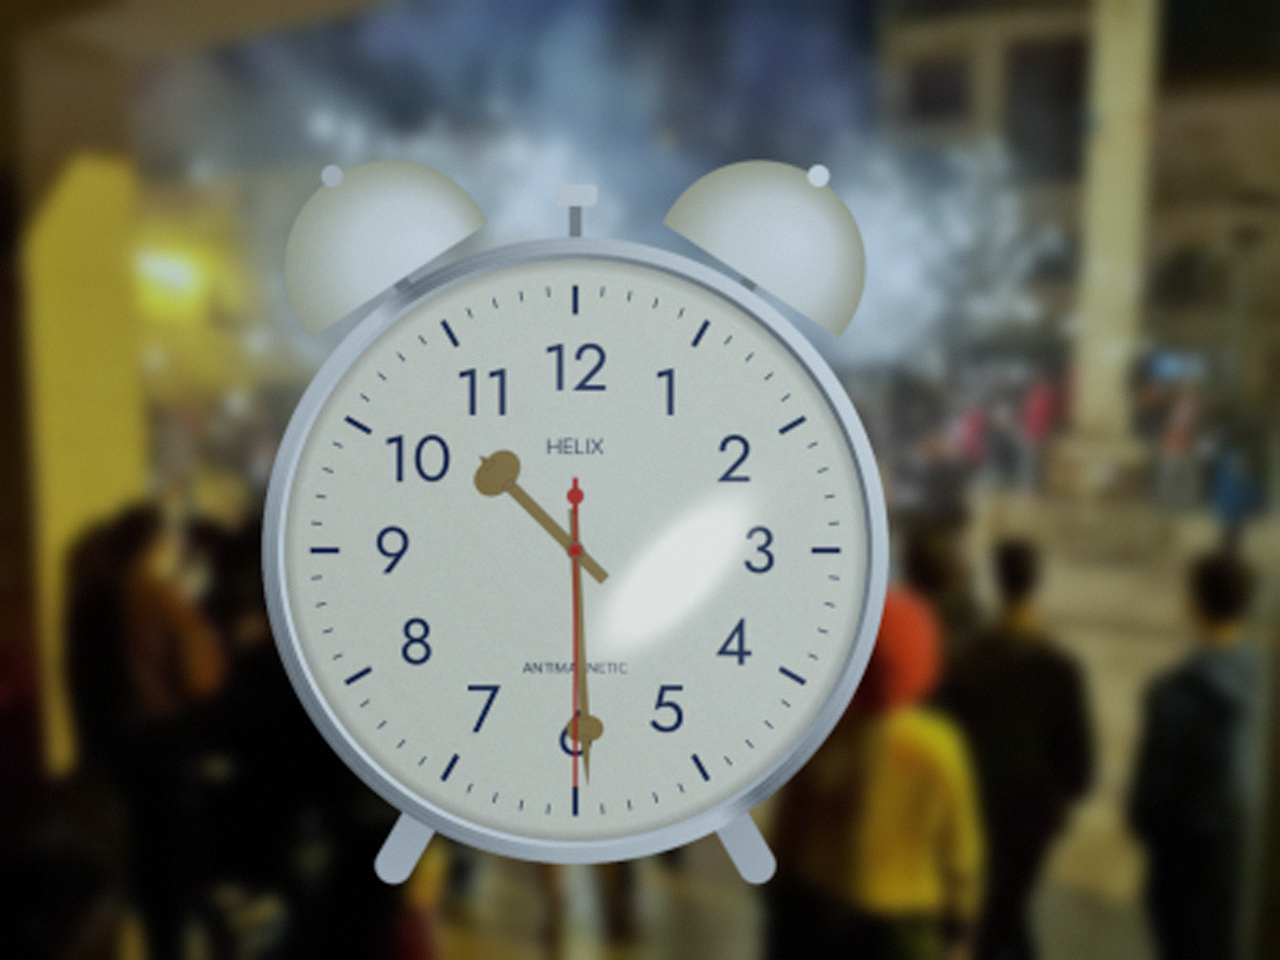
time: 10:29:30
